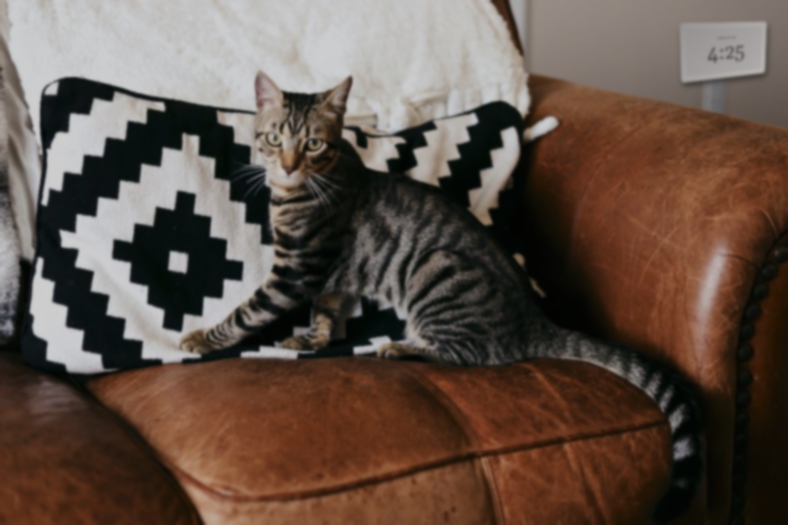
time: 4:25
